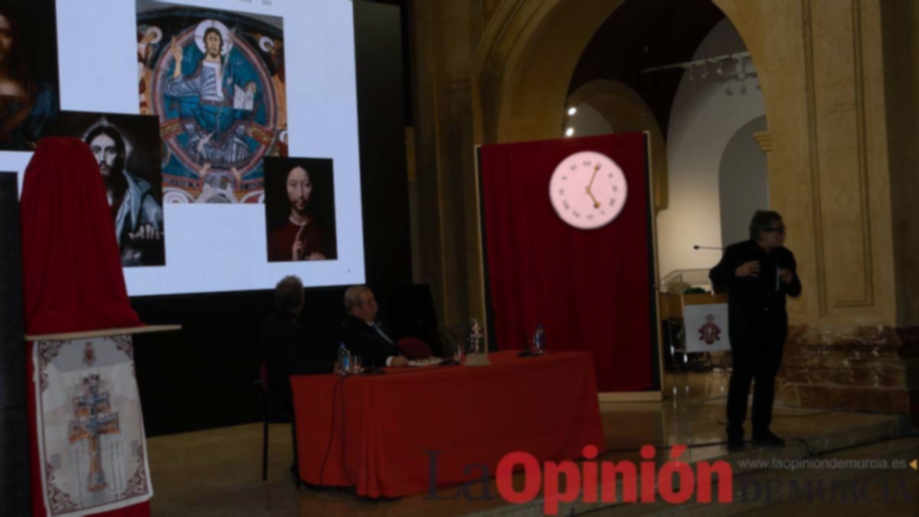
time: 5:04
